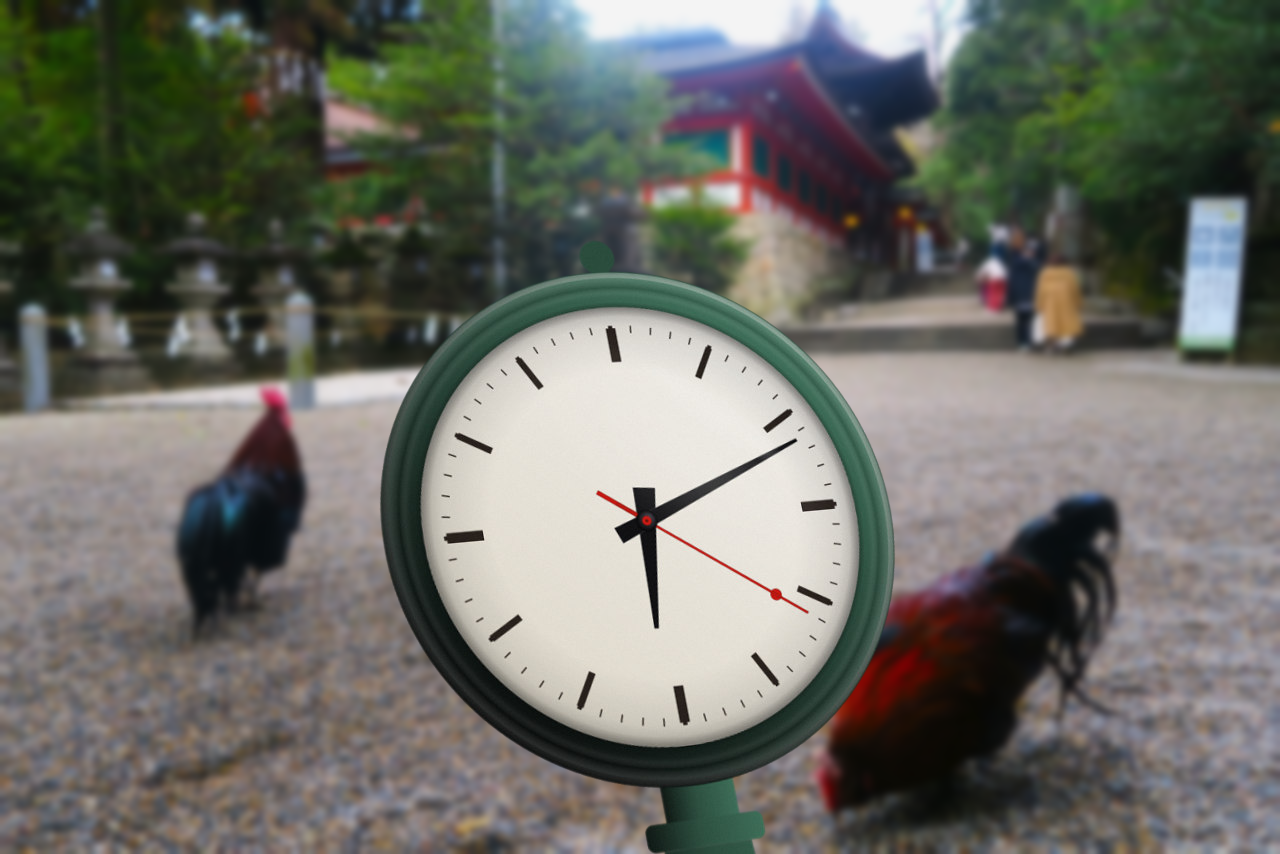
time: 6:11:21
